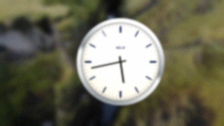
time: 5:43
